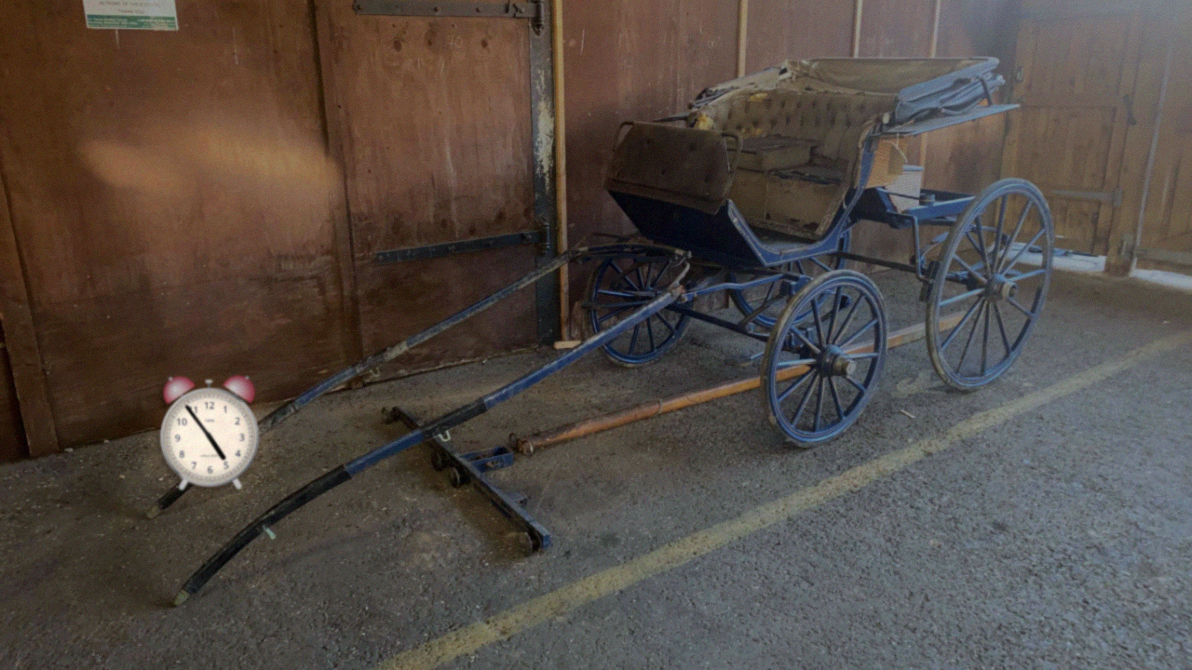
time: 4:54
